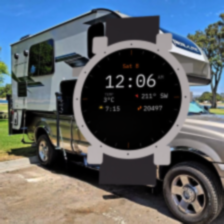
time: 12:06
